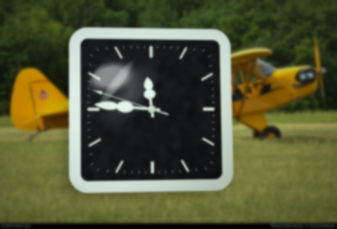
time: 11:45:48
